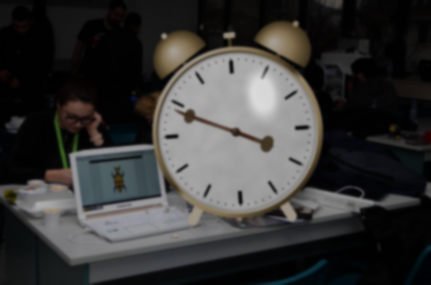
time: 3:48:49
